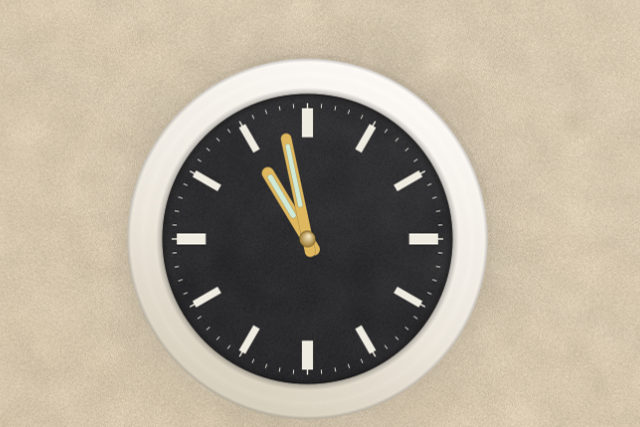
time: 10:58
